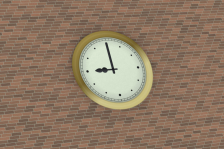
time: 9:00
